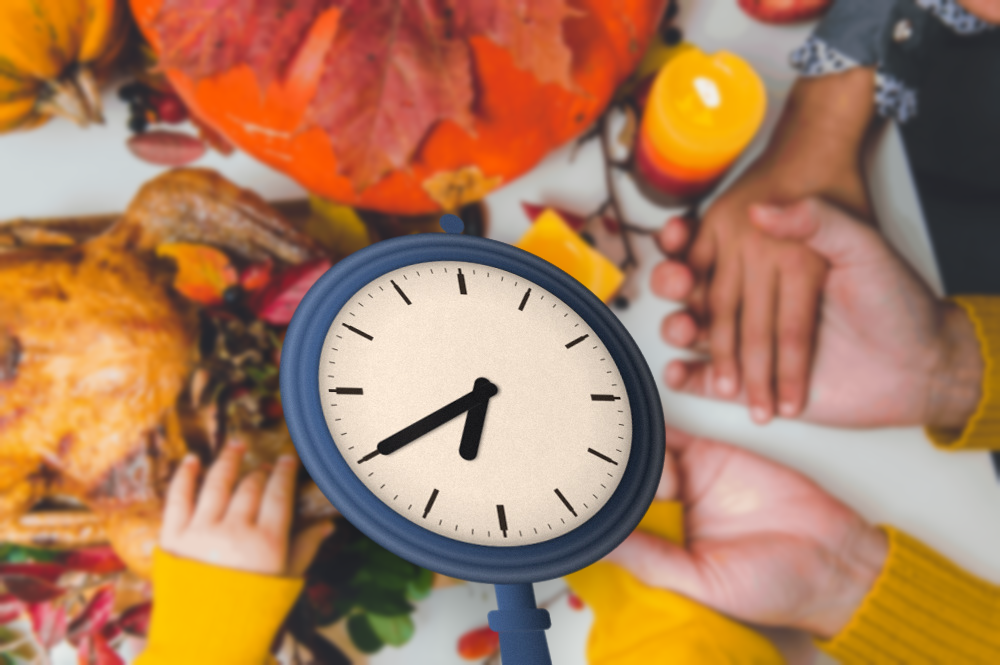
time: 6:40
